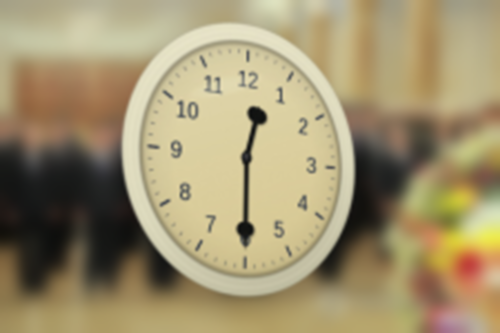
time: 12:30
